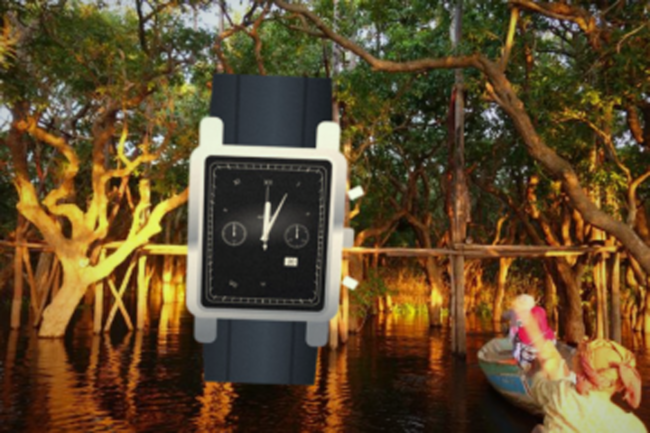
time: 12:04
